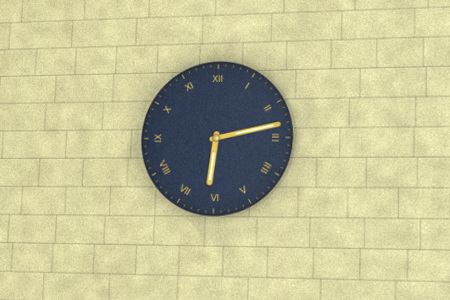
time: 6:13
